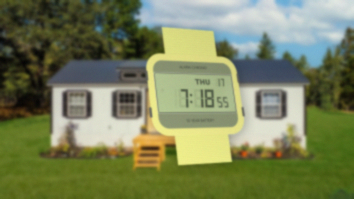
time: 7:18:55
